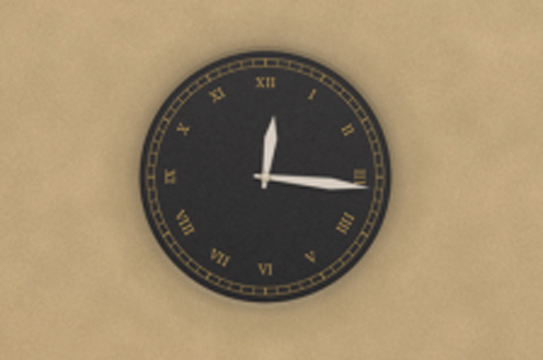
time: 12:16
